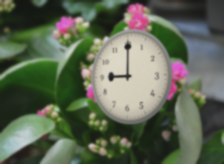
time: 9:00
